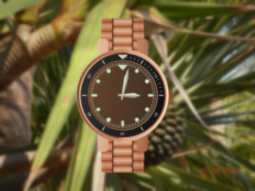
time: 3:02
